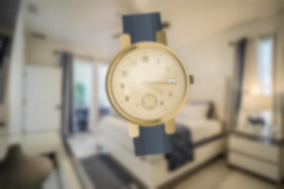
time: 4:16
